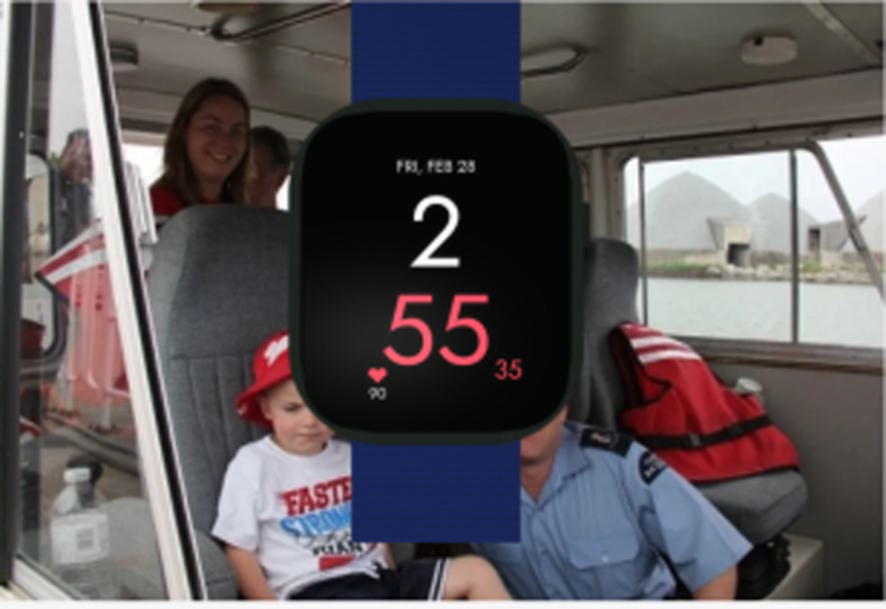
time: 2:55:35
